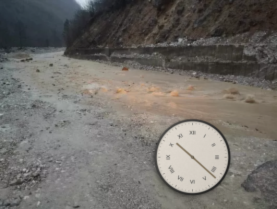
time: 10:22
